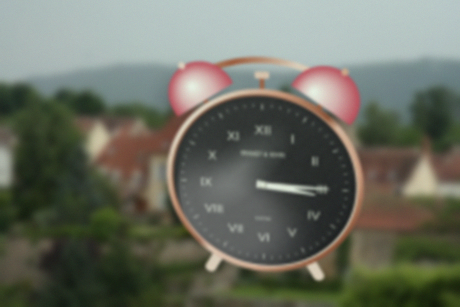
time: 3:15
